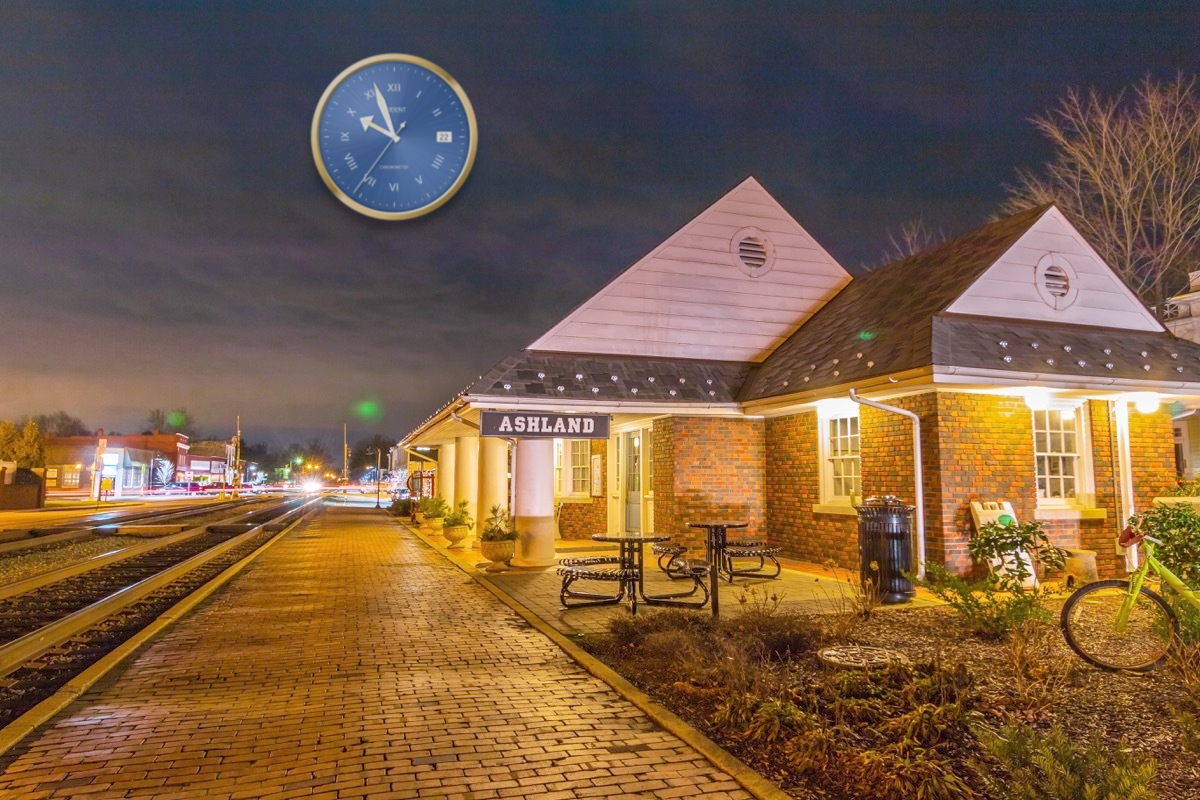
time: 9:56:36
